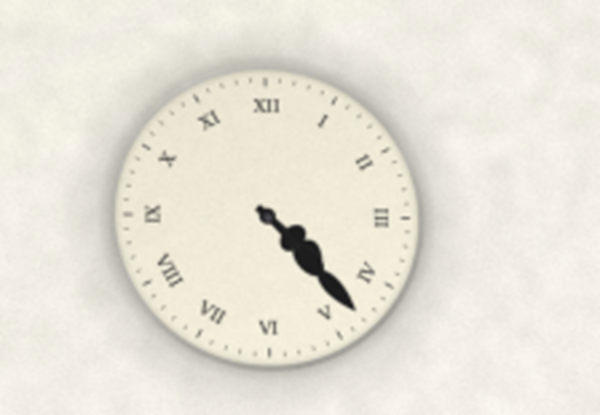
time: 4:23
